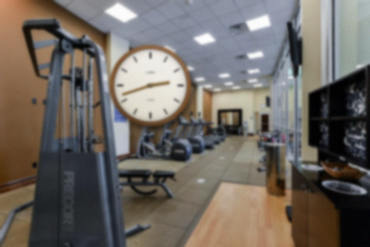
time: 2:42
